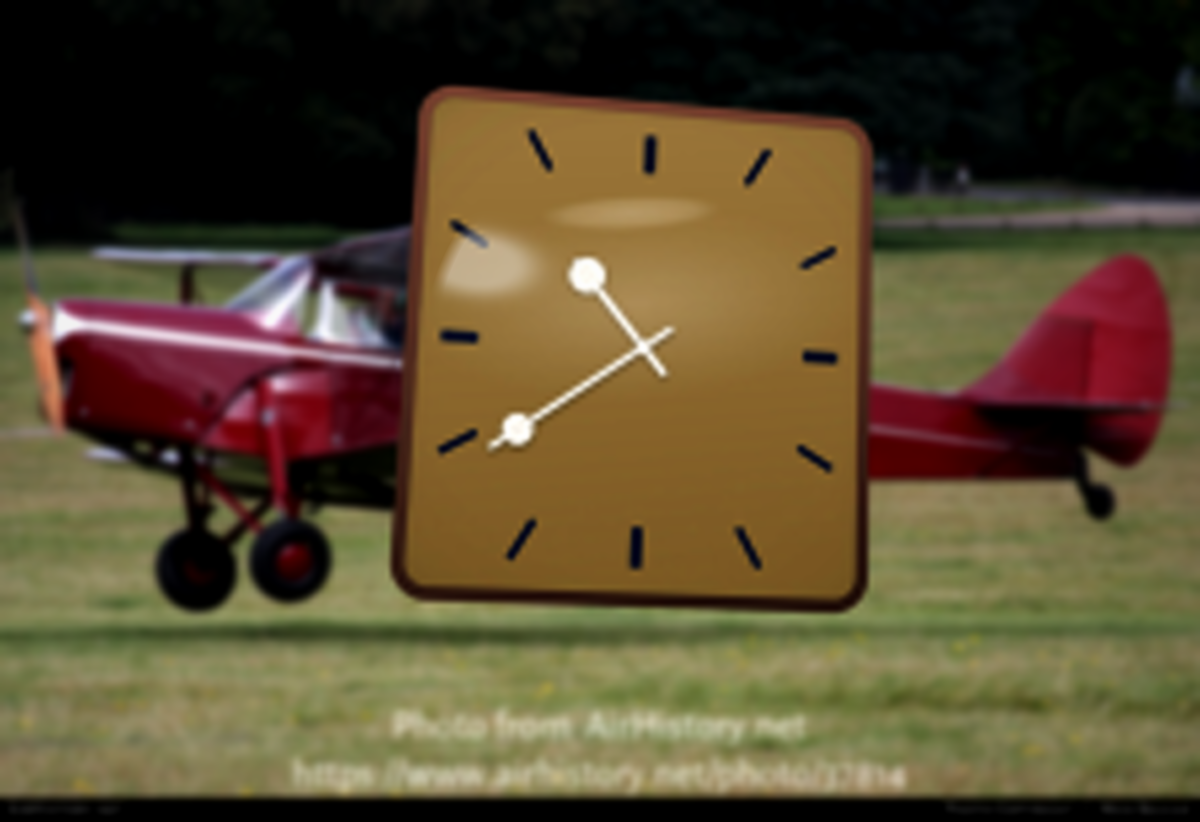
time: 10:39
